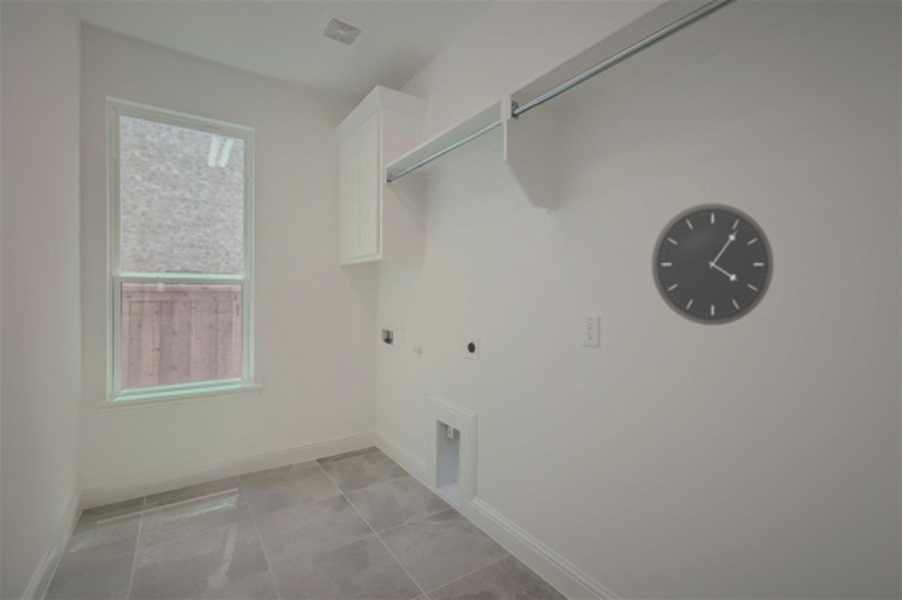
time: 4:06
